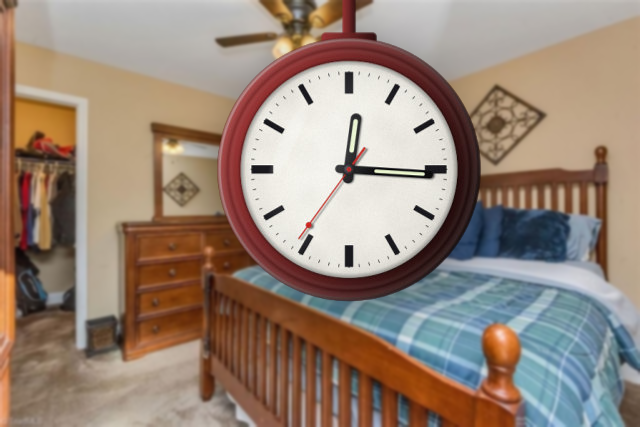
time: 12:15:36
